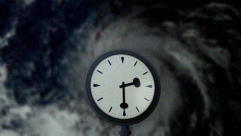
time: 2:30
